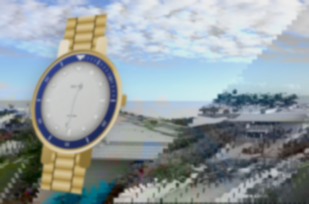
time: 12:31
